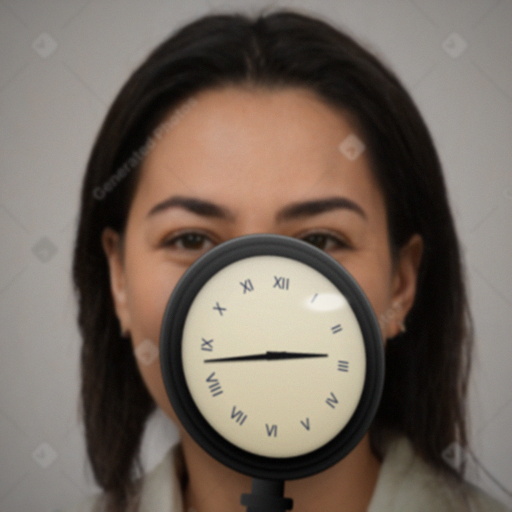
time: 2:43
